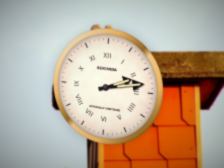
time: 2:13
